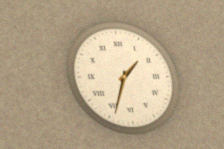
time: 1:34
